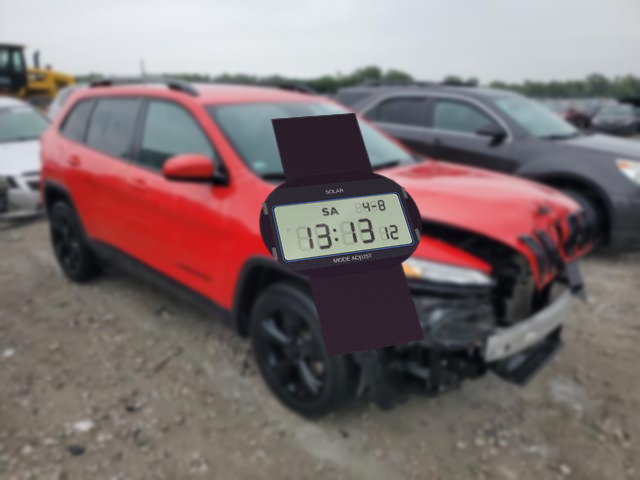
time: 13:13:12
